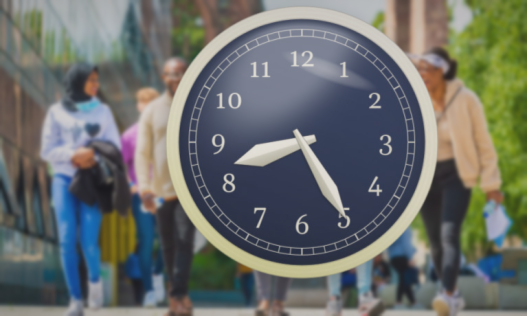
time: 8:25
